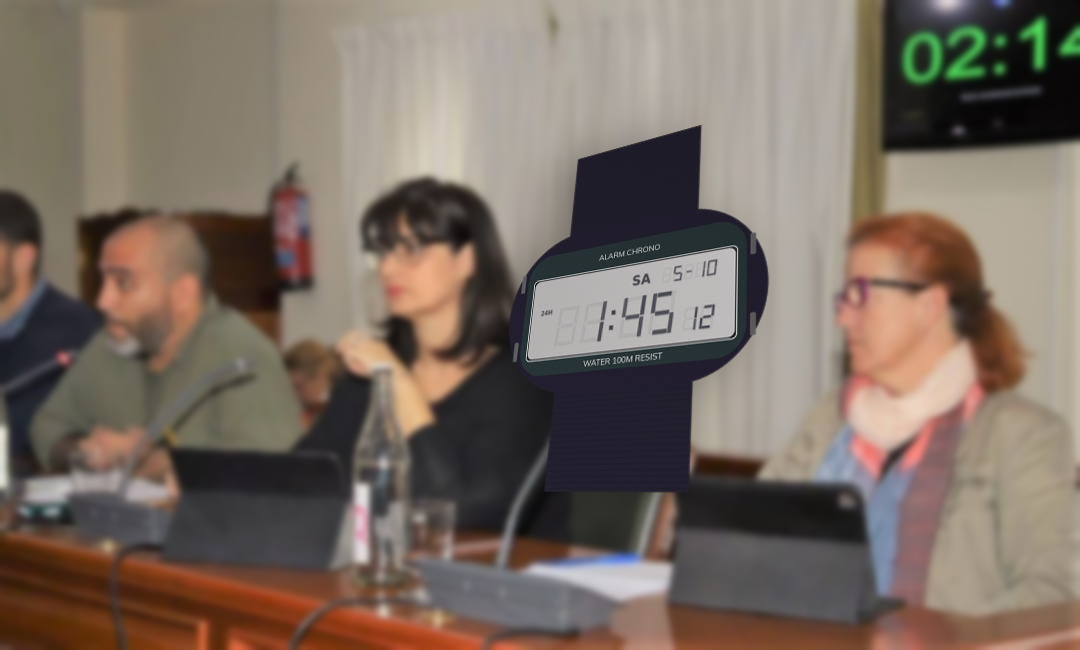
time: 1:45:12
